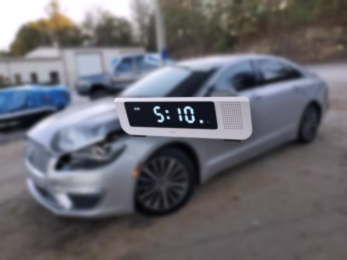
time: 5:10
